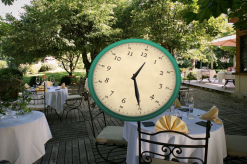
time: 12:25
